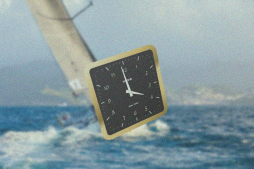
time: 3:59
